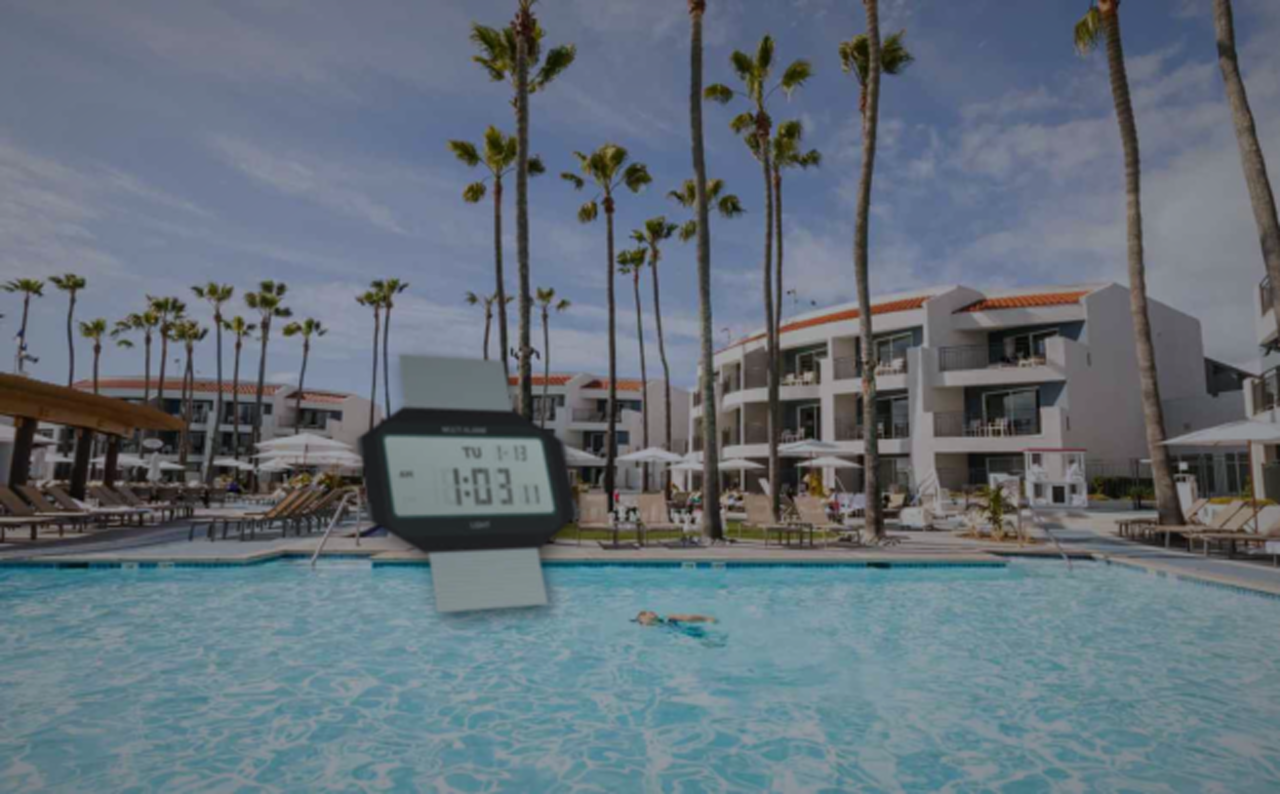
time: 1:03
